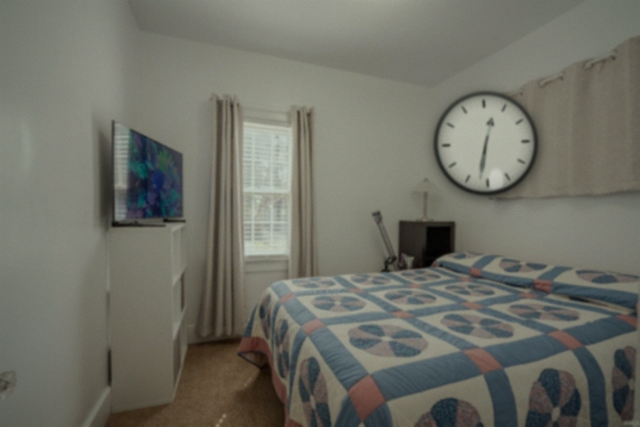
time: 12:32
